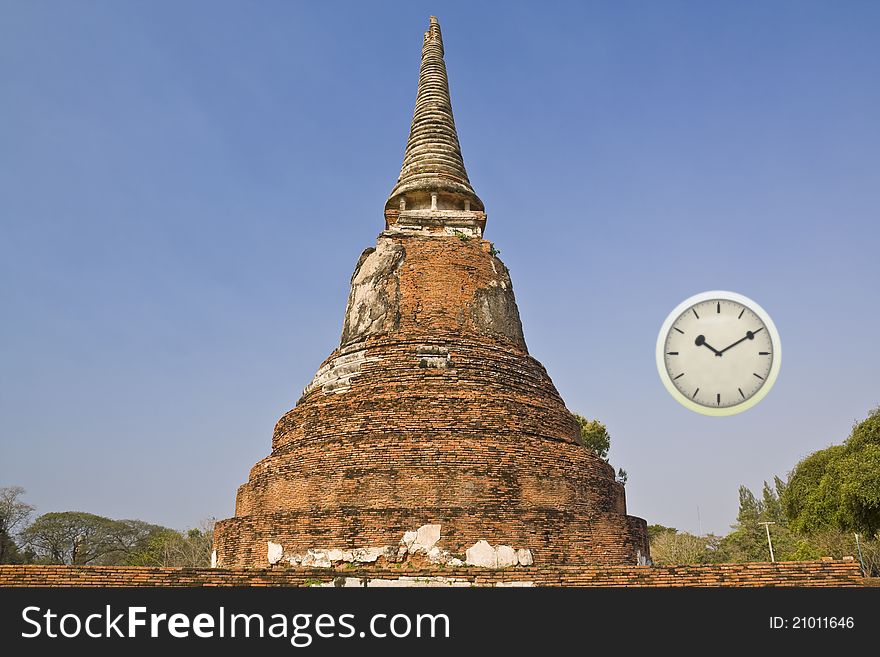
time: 10:10
